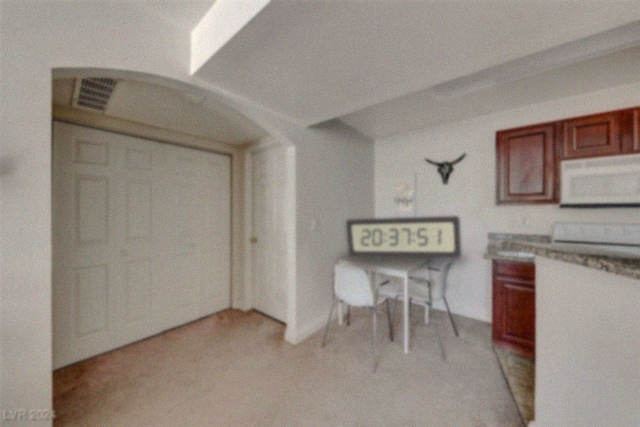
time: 20:37:51
